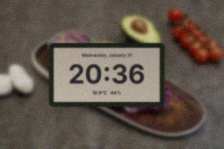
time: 20:36
